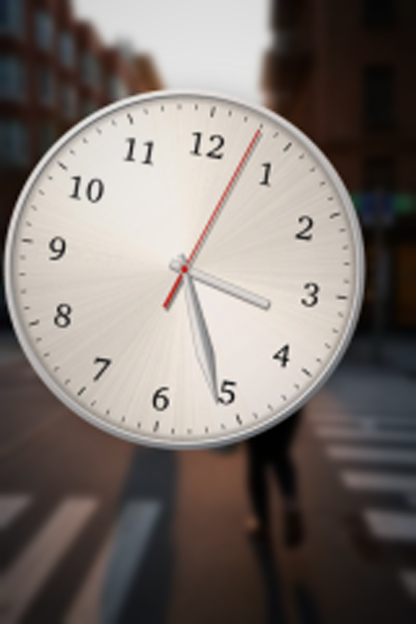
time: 3:26:03
